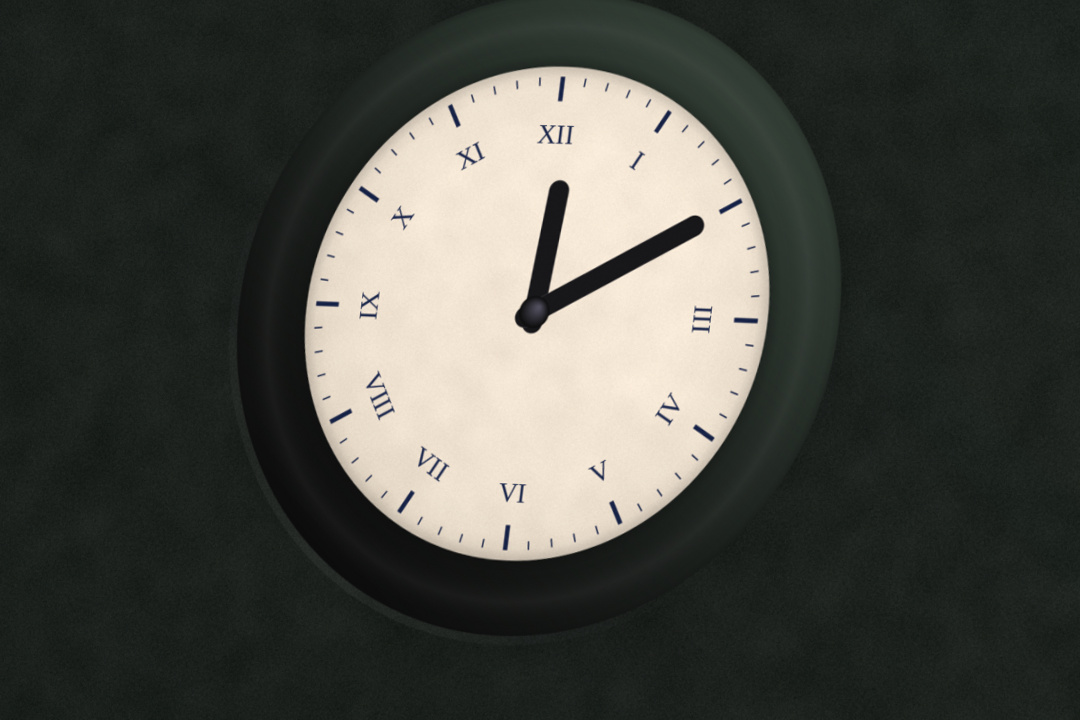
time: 12:10
